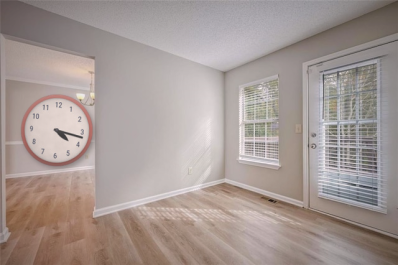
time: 4:17
